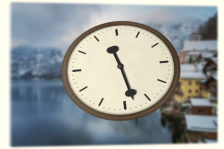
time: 11:28
